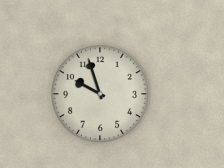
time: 9:57
